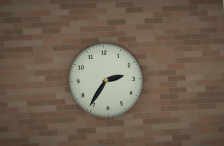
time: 2:36
